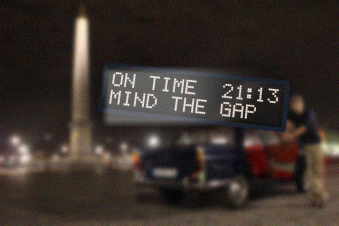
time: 21:13
